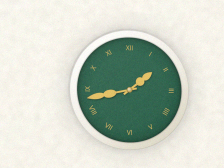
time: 1:43
